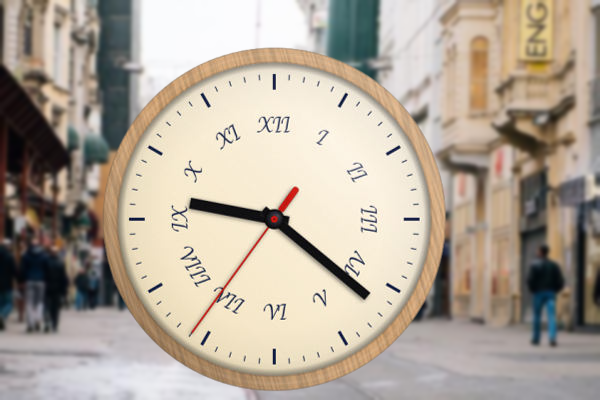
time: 9:21:36
